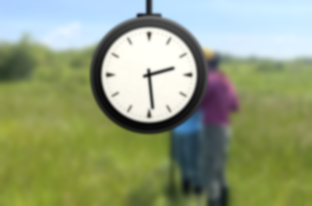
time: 2:29
